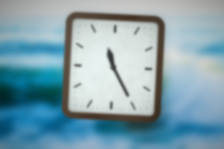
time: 11:25
